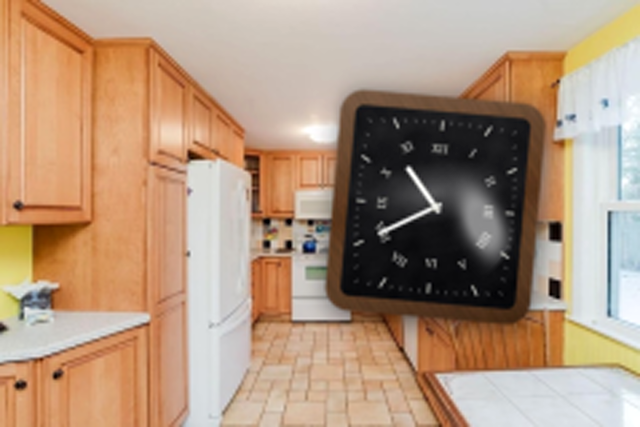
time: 10:40
